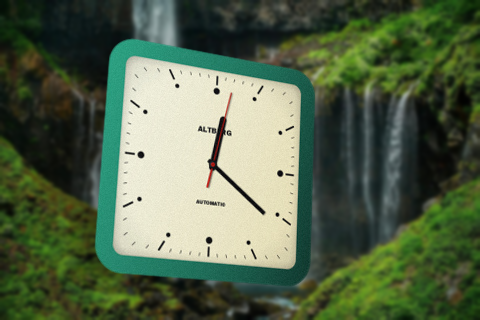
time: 12:21:02
